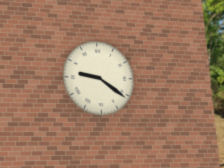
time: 9:21
